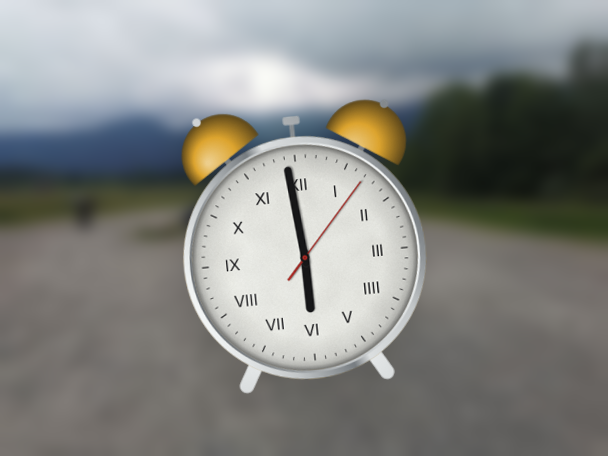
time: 5:59:07
